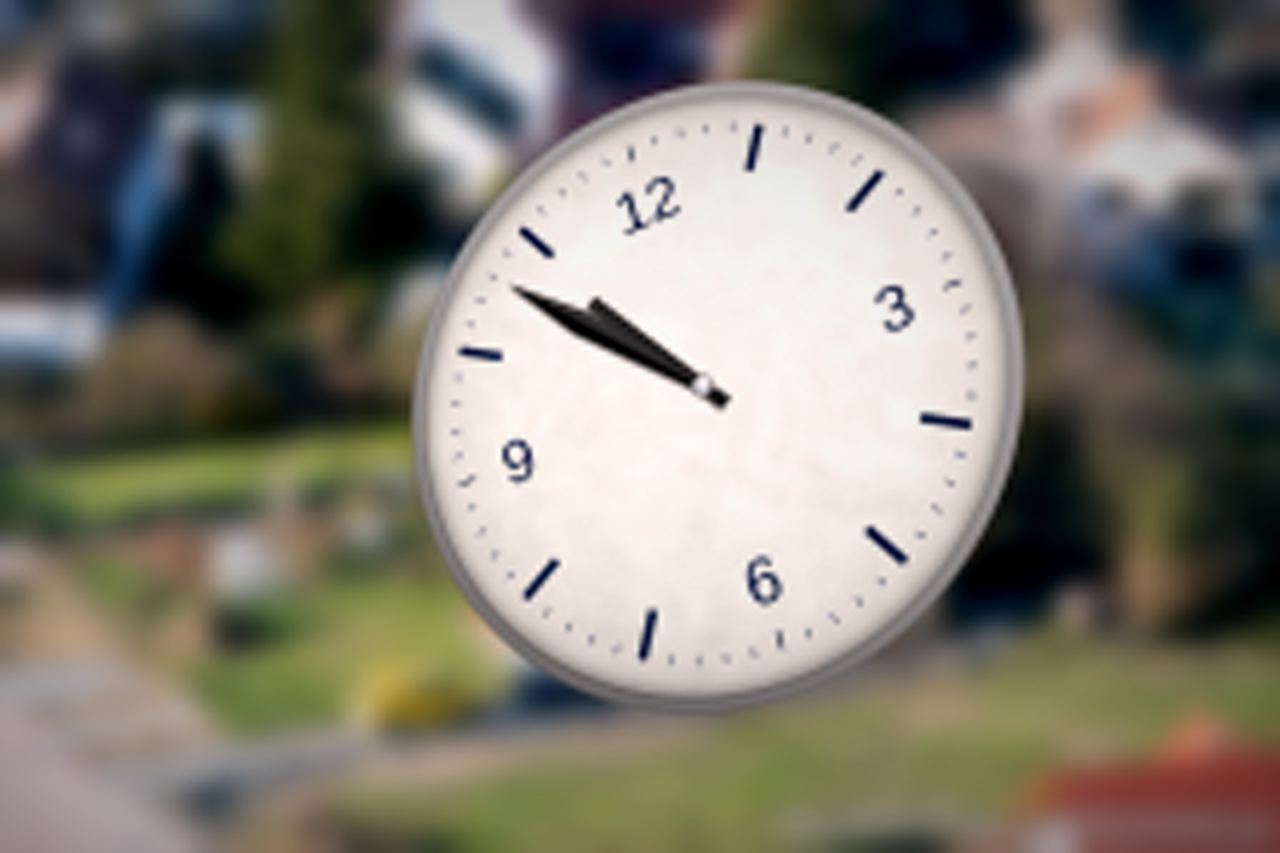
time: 10:53
